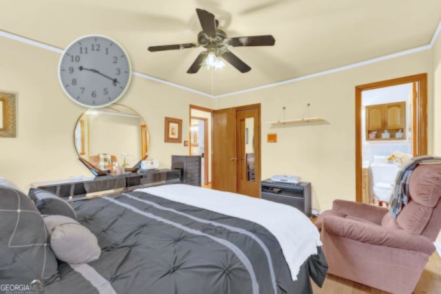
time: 9:19
